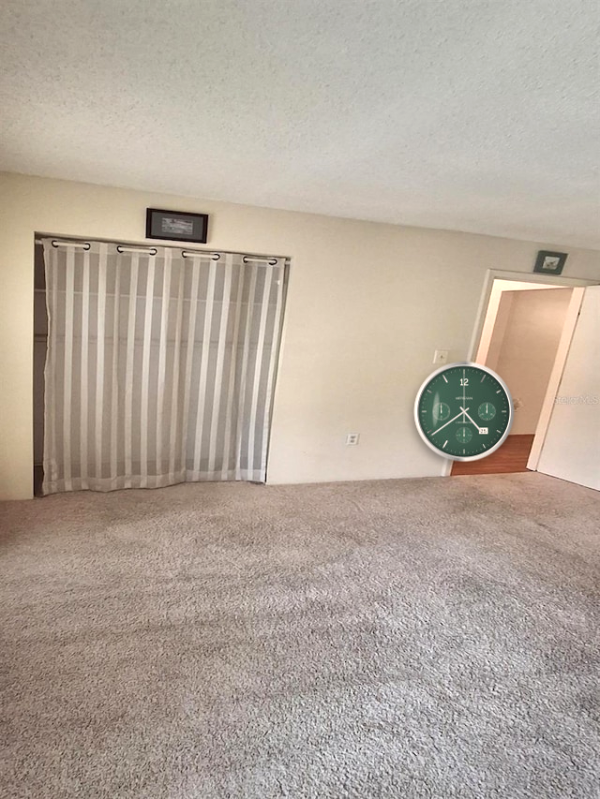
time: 4:39
